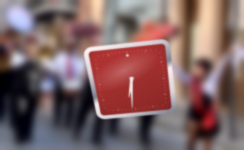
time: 6:31
